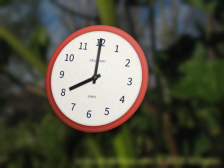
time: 8:00
